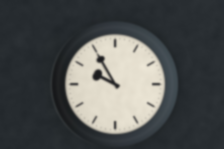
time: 9:55
